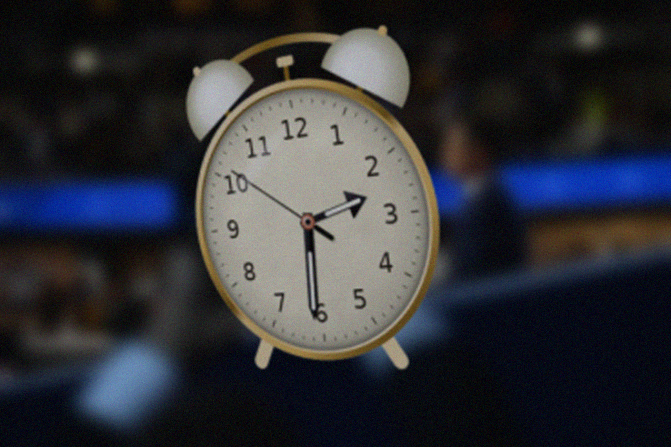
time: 2:30:51
